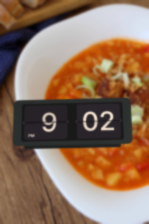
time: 9:02
